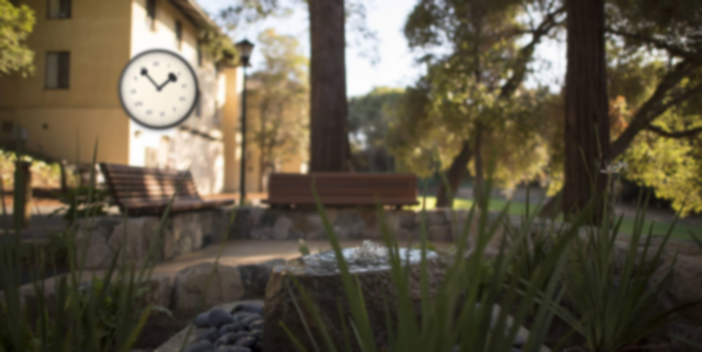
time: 1:54
